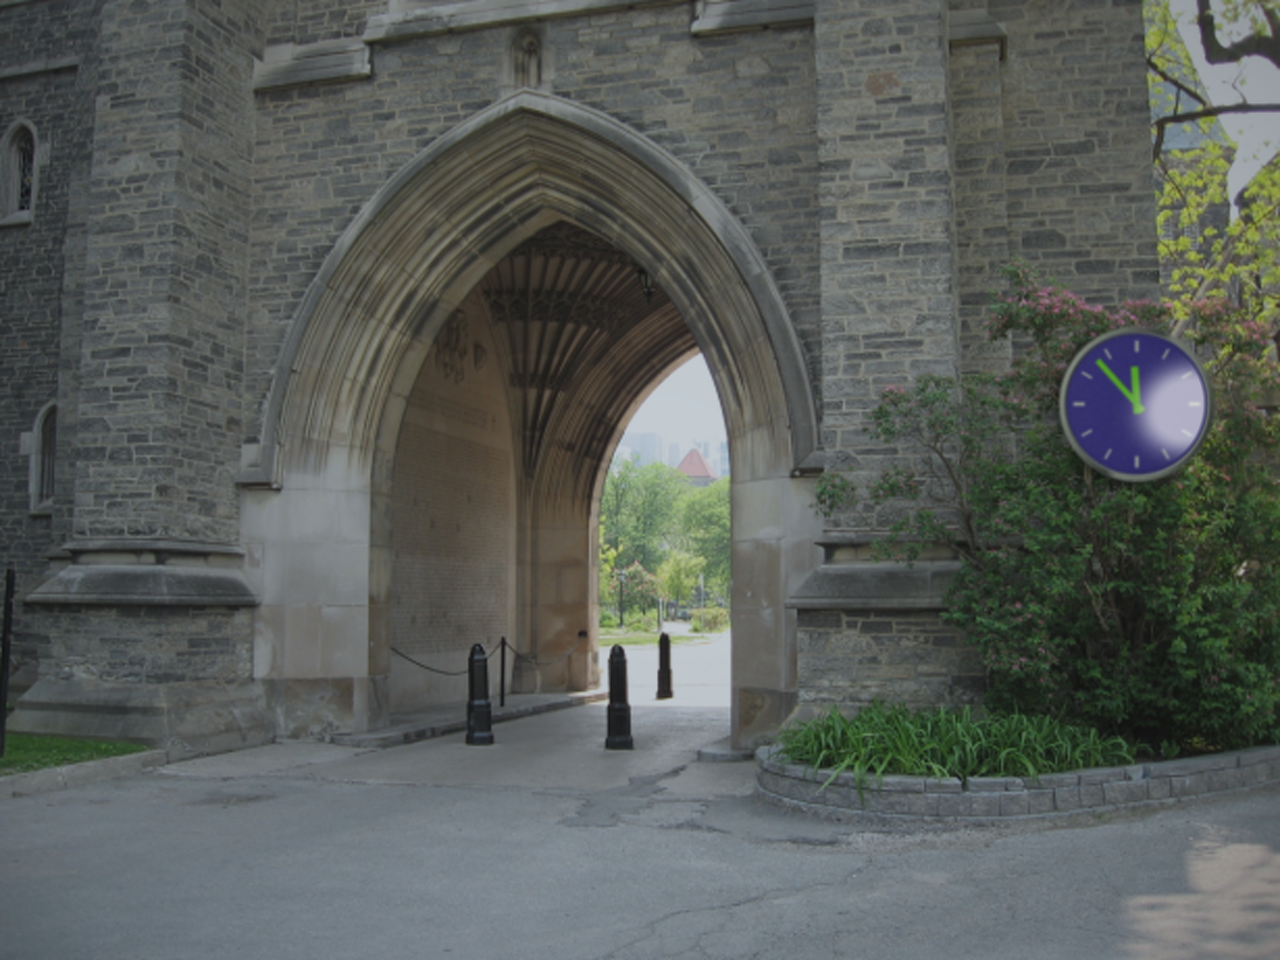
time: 11:53
